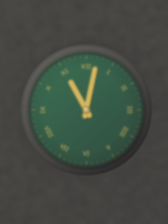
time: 11:02
